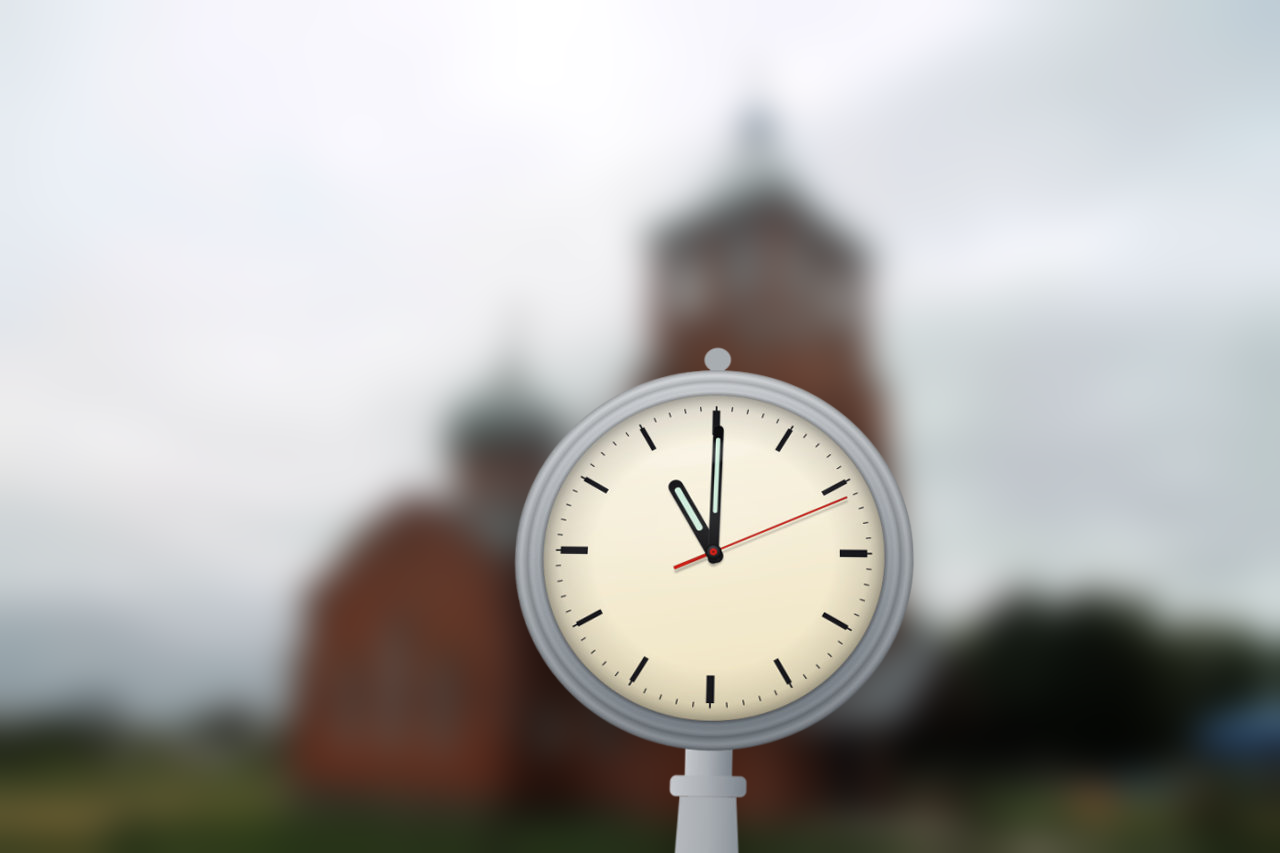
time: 11:00:11
